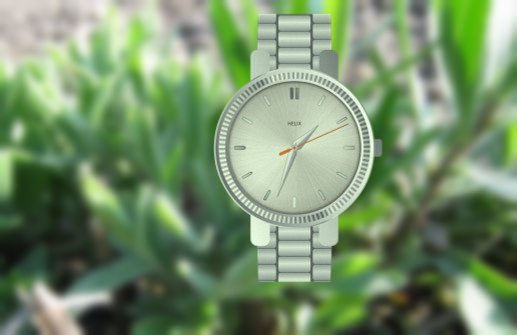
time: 1:33:11
